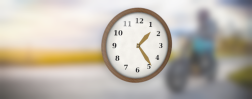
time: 1:24
